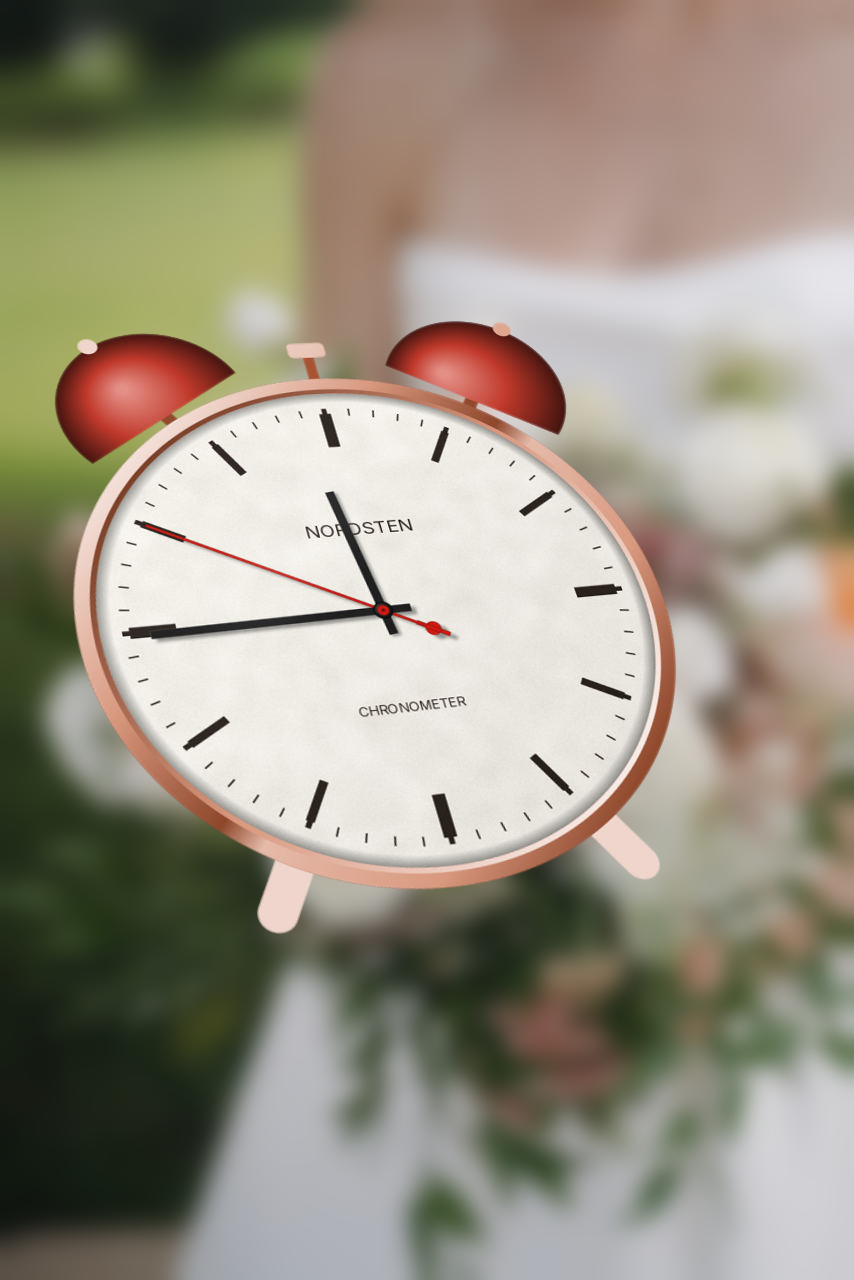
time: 11:44:50
